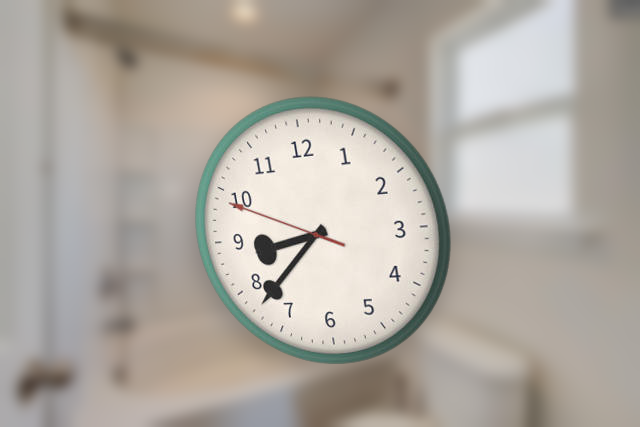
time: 8:37:49
